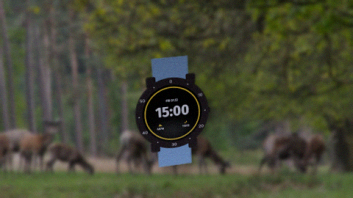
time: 15:00
